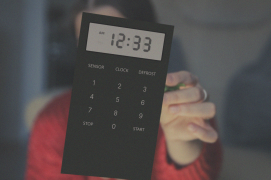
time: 12:33
